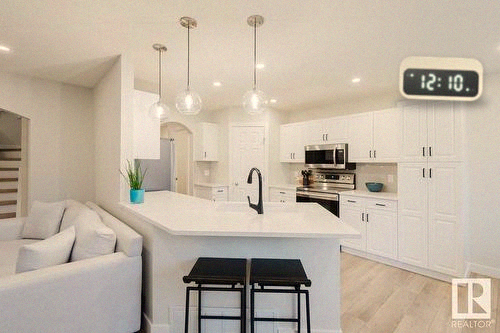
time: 12:10
